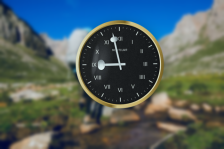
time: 8:58
